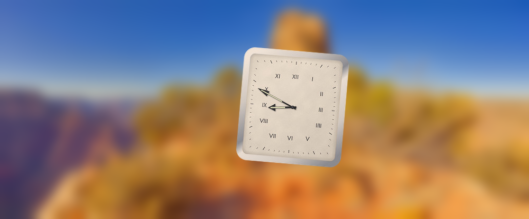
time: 8:49
